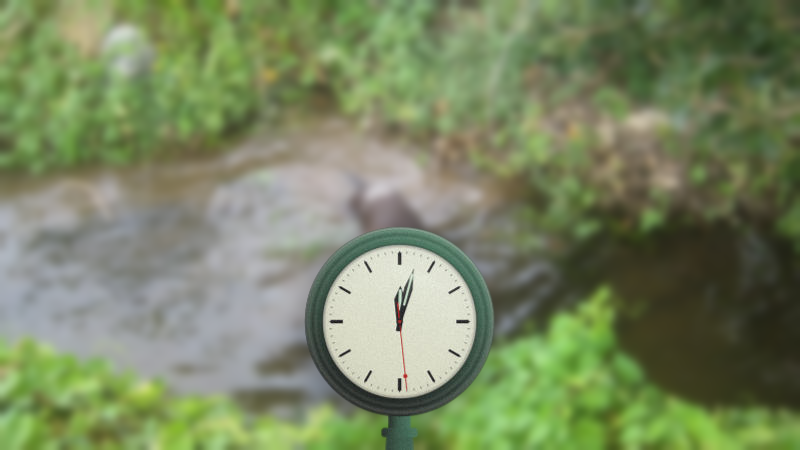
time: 12:02:29
